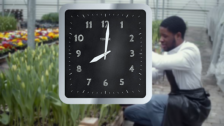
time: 8:01
